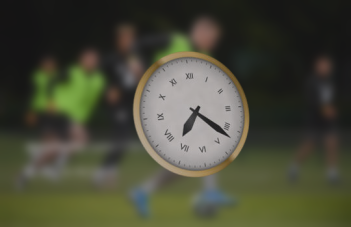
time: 7:22
